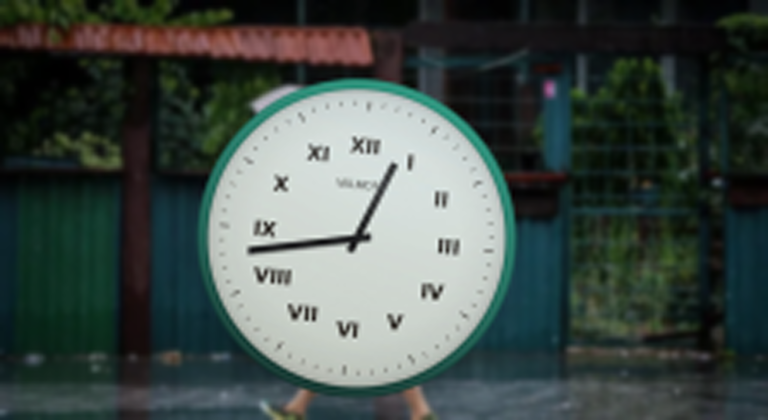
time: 12:43
